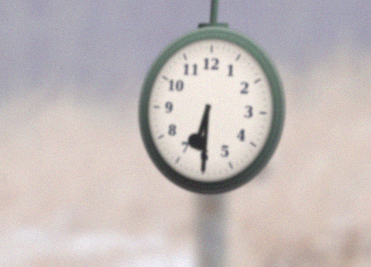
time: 6:30
